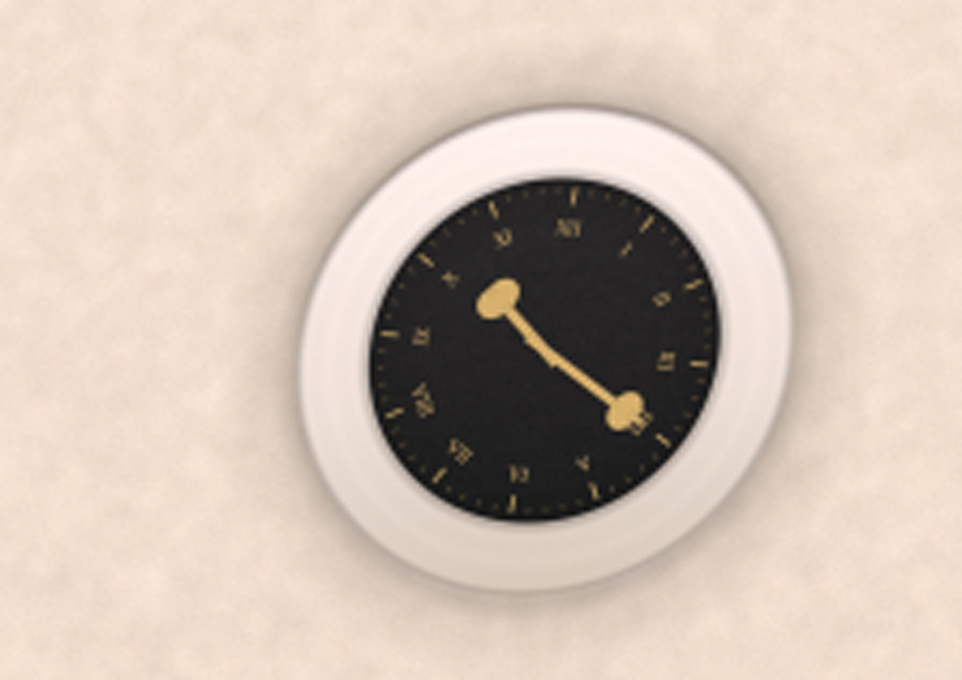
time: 10:20
